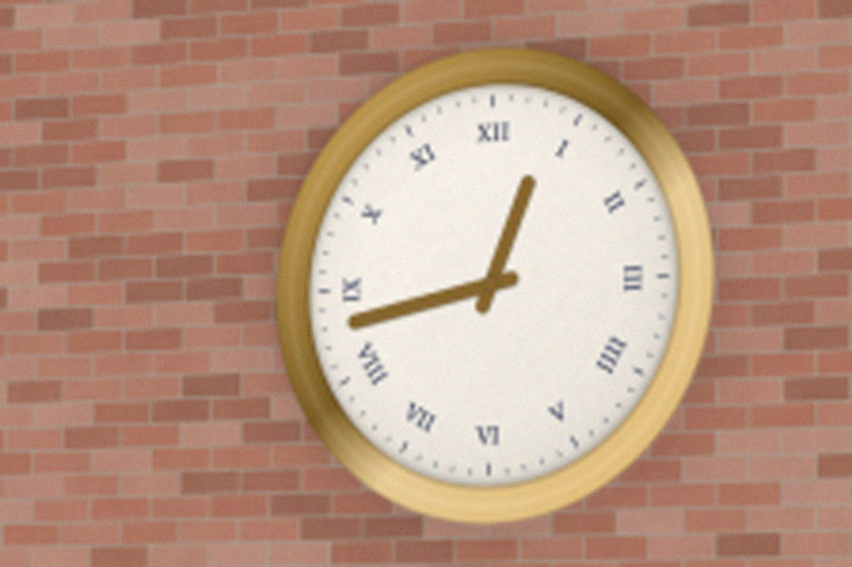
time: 12:43
